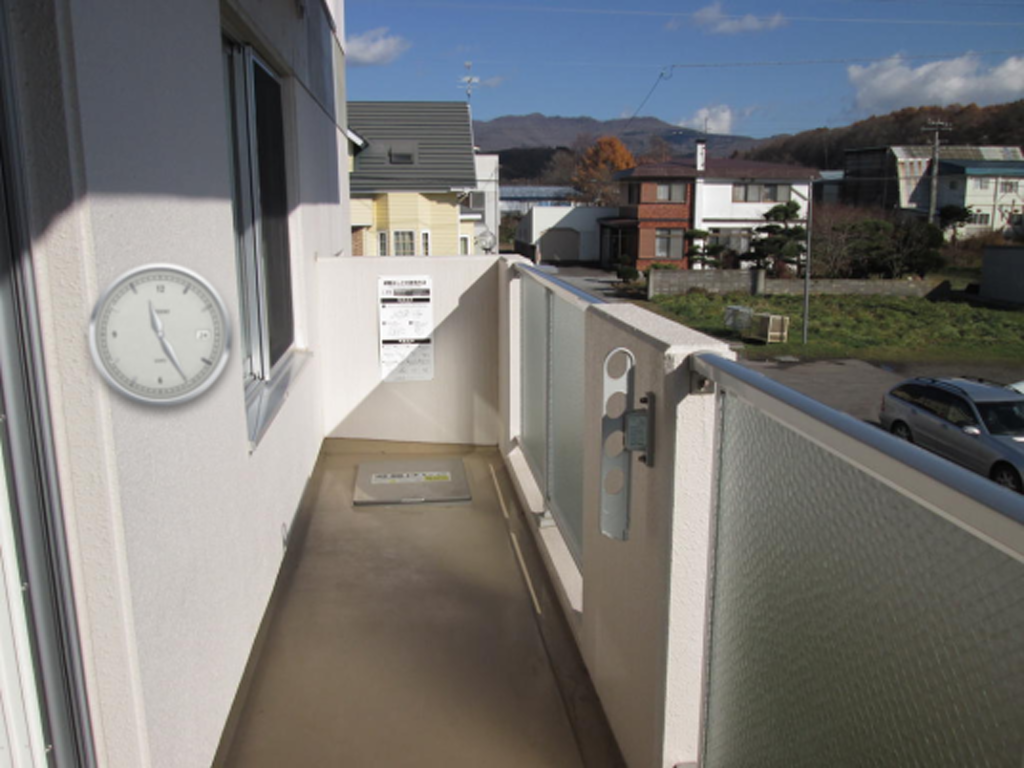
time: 11:25
